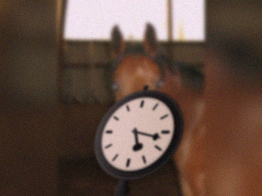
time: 5:17
